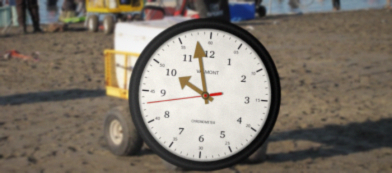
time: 9:57:43
